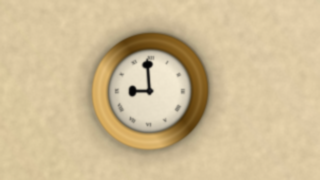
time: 8:59
